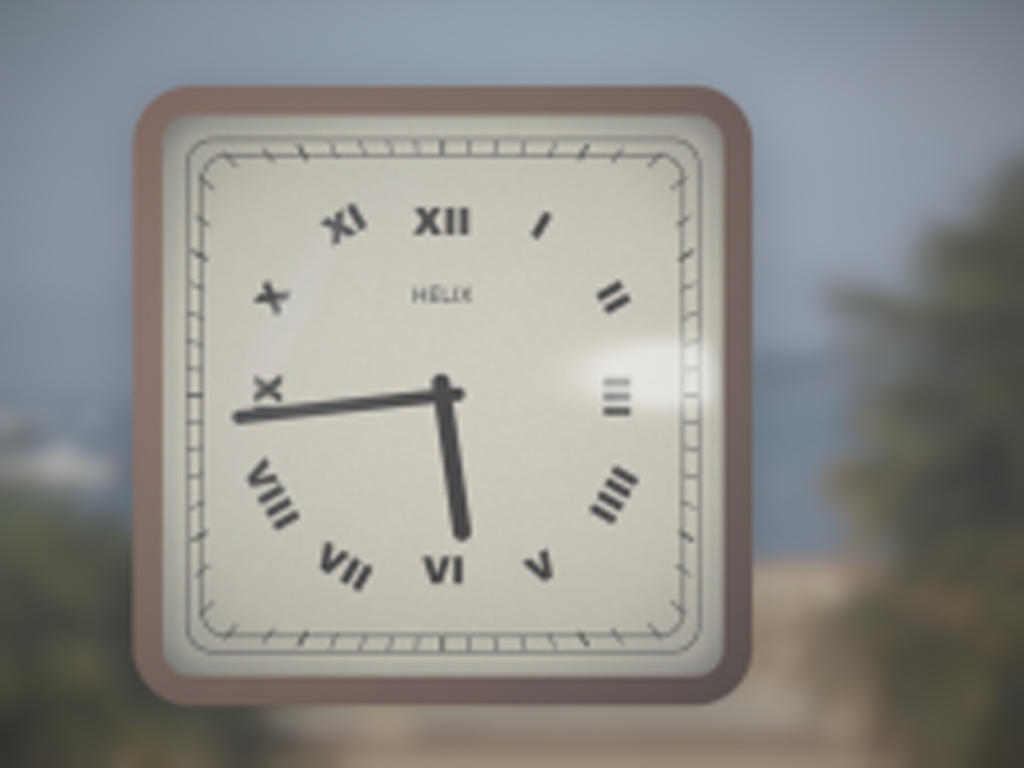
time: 5:44
